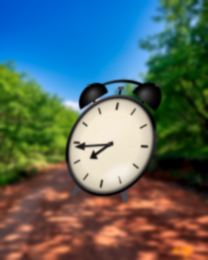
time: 7:44
